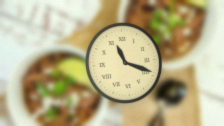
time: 11:19
